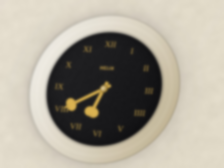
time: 6:40
